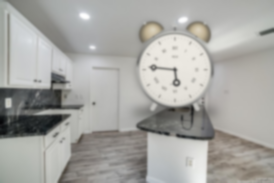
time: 5:46
